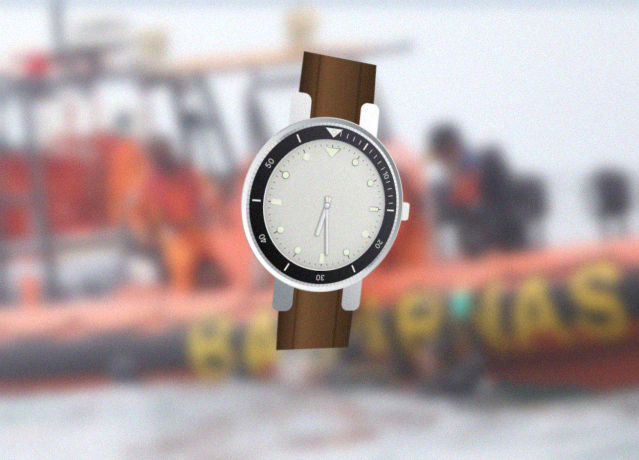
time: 6:29
